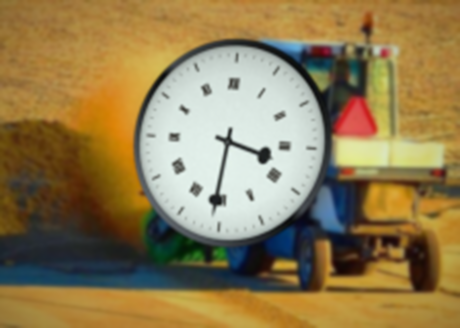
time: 3:31
